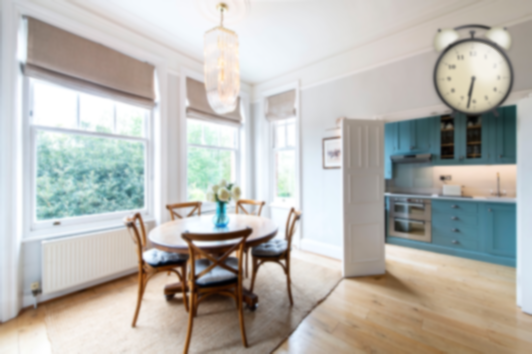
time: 6:32
